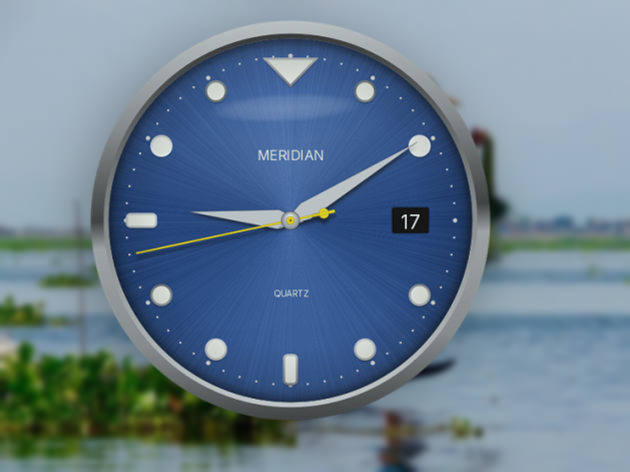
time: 9:09:43
